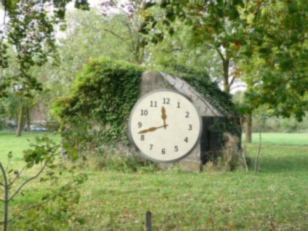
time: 11:42
